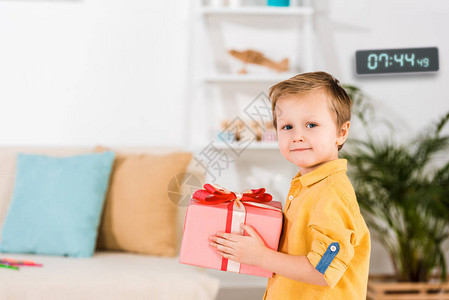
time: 7:44
